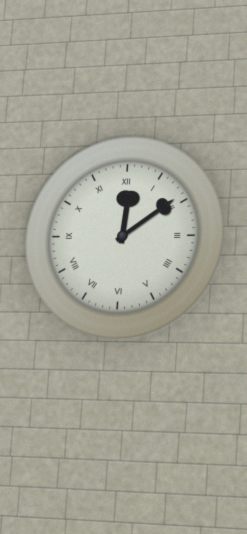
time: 12:09
